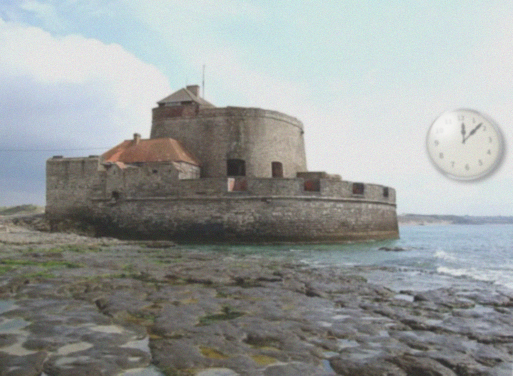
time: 12:08
